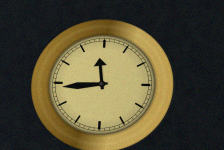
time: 11:44
